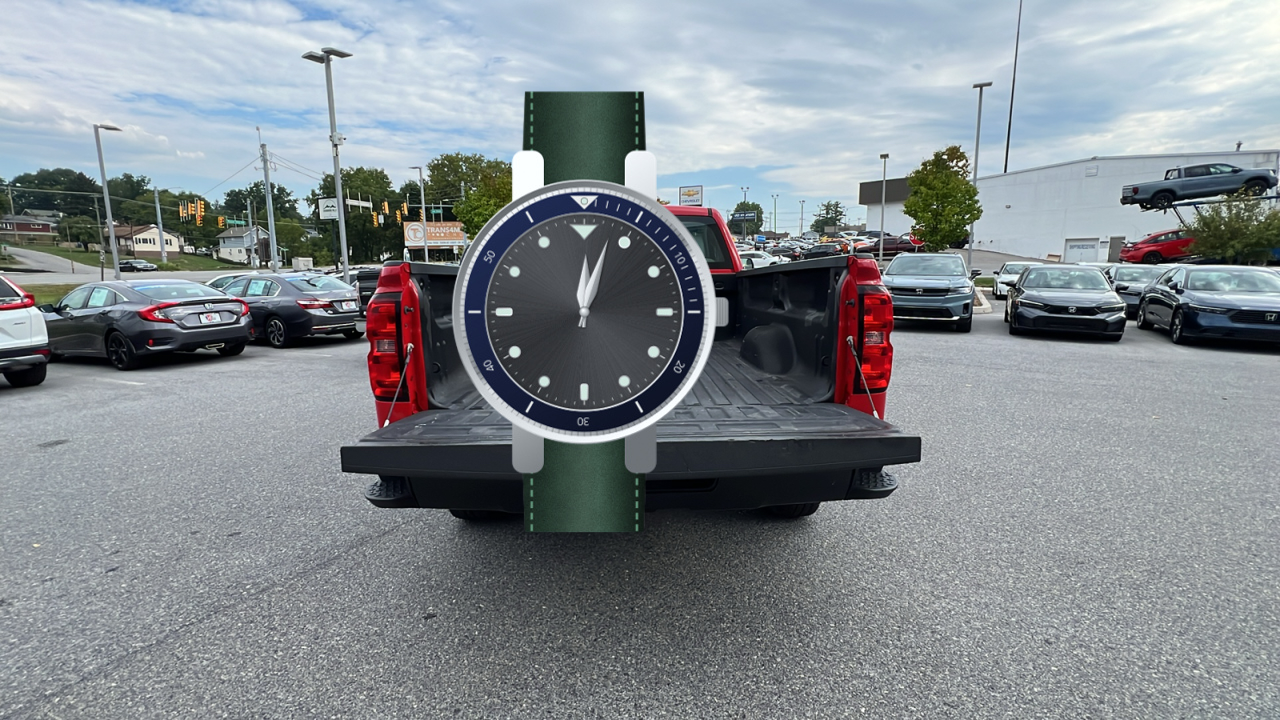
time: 12:03
